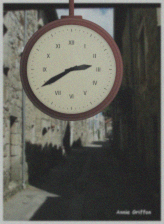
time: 2:40
